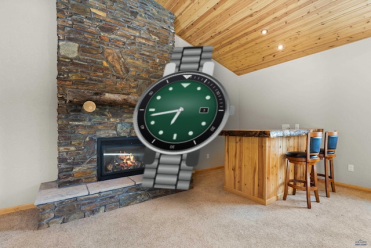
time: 6:43
